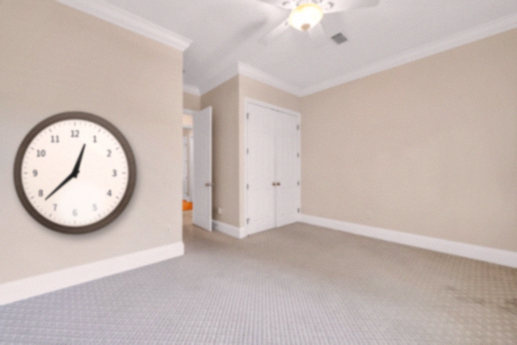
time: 12:38
